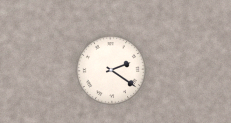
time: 2:21
